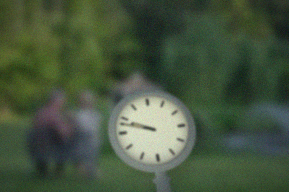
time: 9:48
